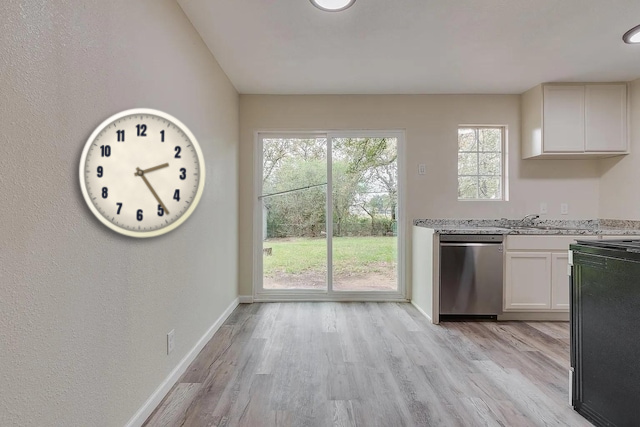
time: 2:24
